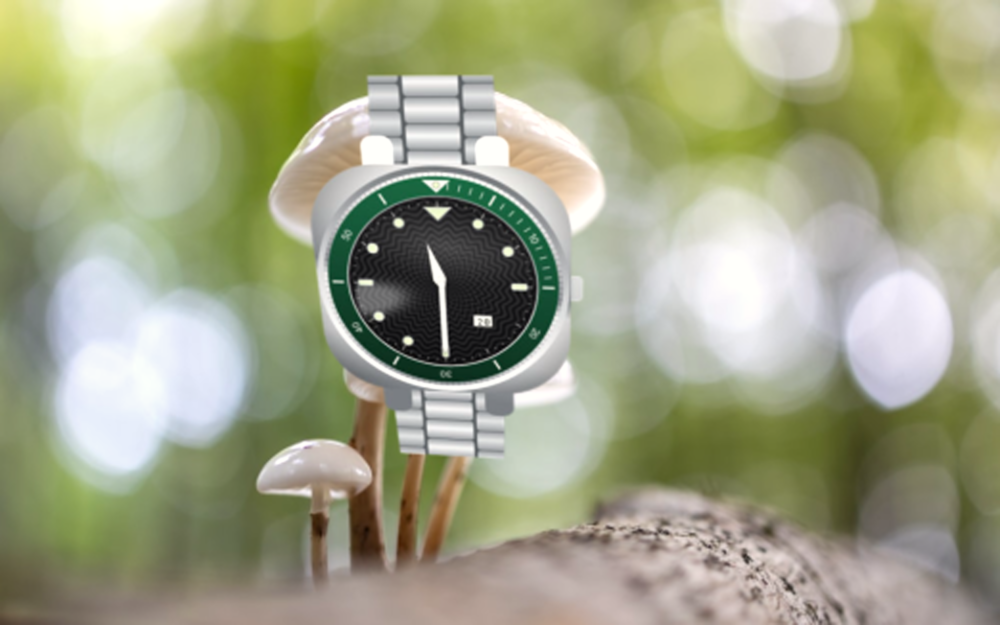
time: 11:30
